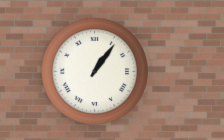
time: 1:06
